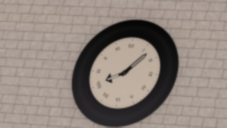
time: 8:07
